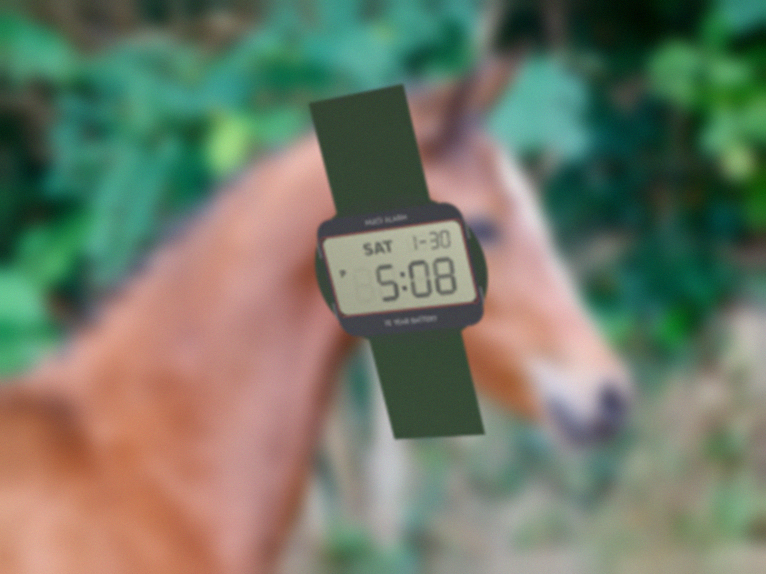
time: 5:08
